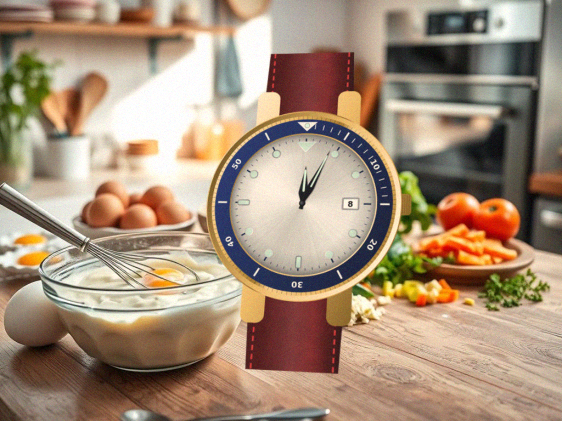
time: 12:04
